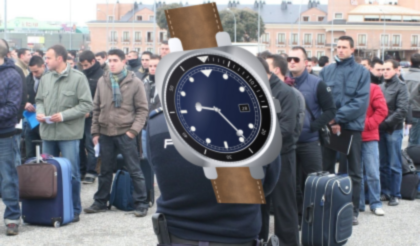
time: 9:24
